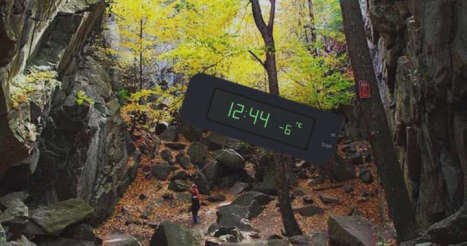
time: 12:44
